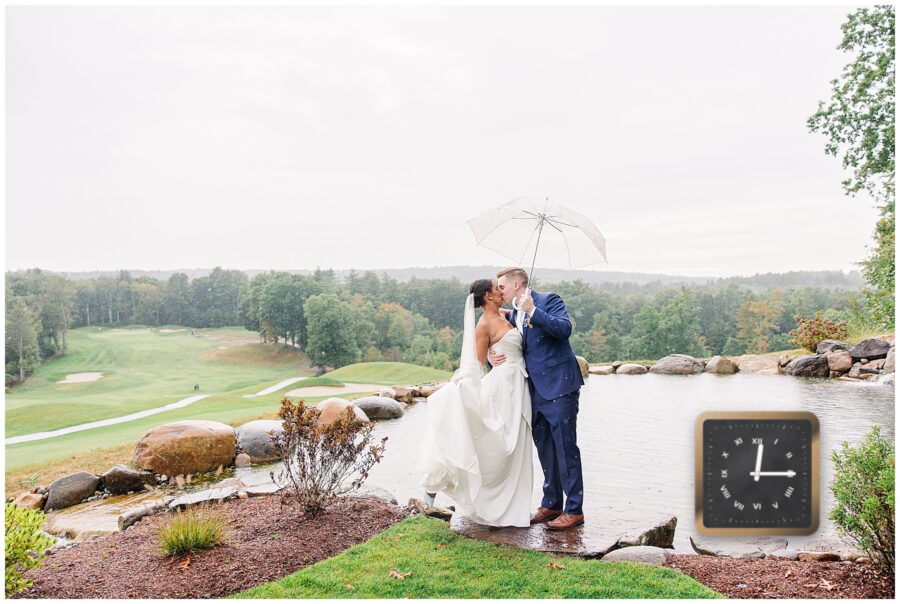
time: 12:15
